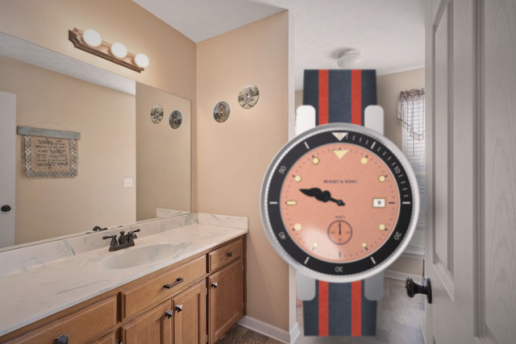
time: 9:48
